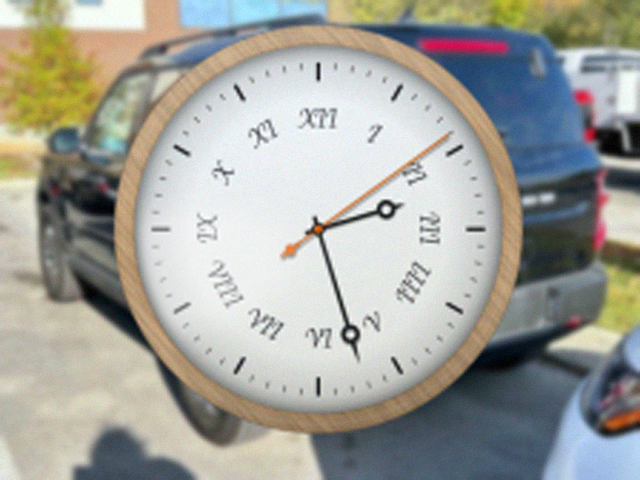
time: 2:27:09
